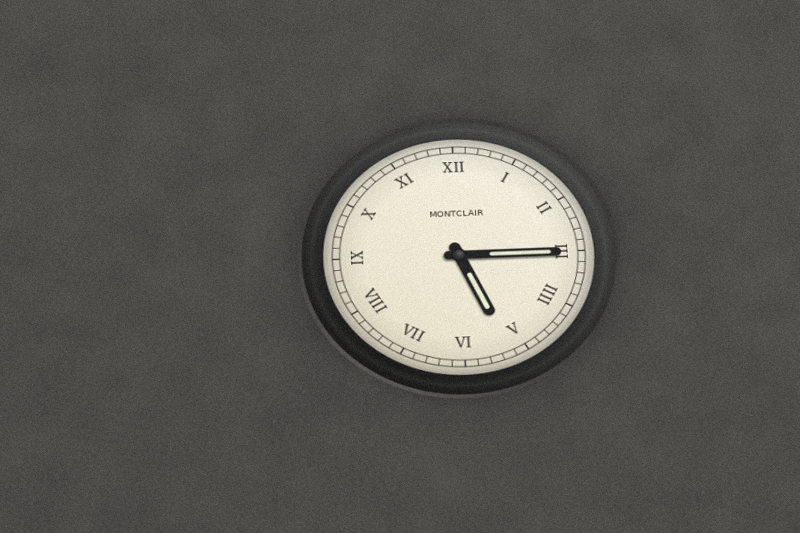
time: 5:15
